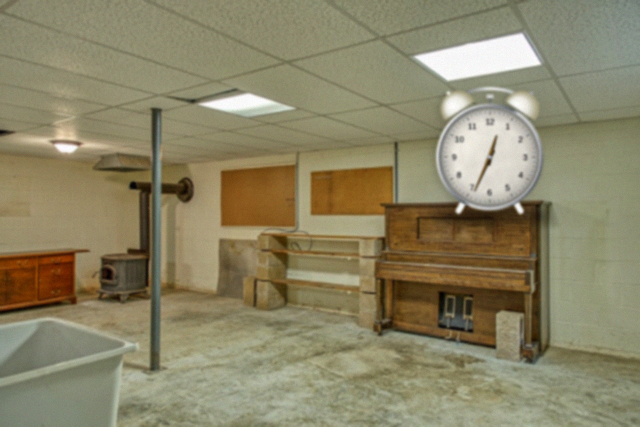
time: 12:34
